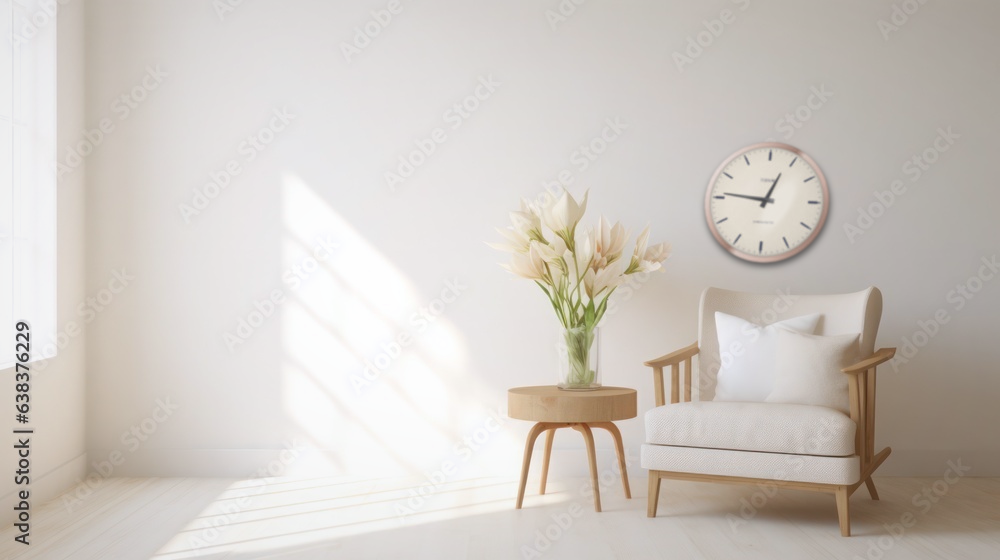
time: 12:46
